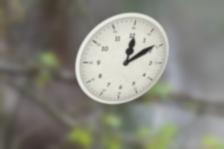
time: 12:09
